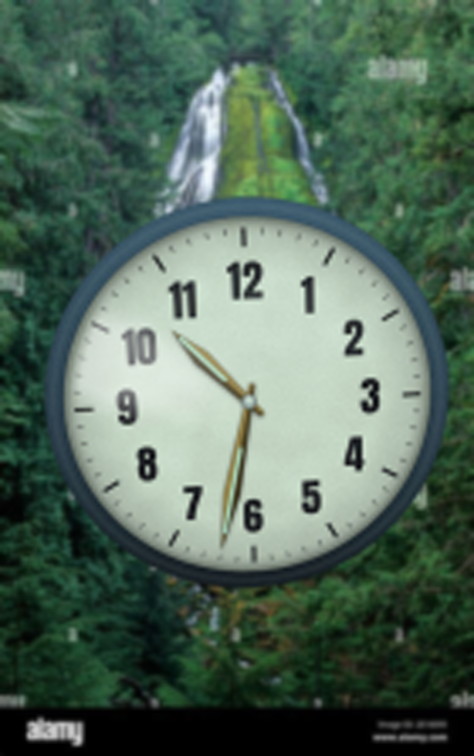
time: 10:32
